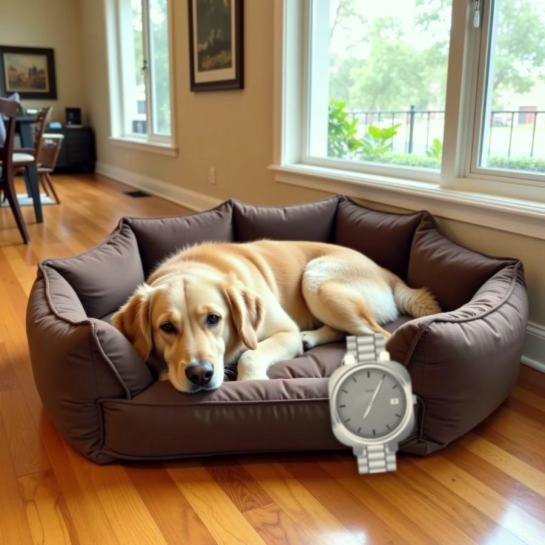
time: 7:05
